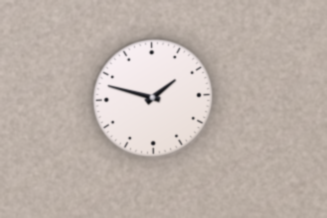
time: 1:48
